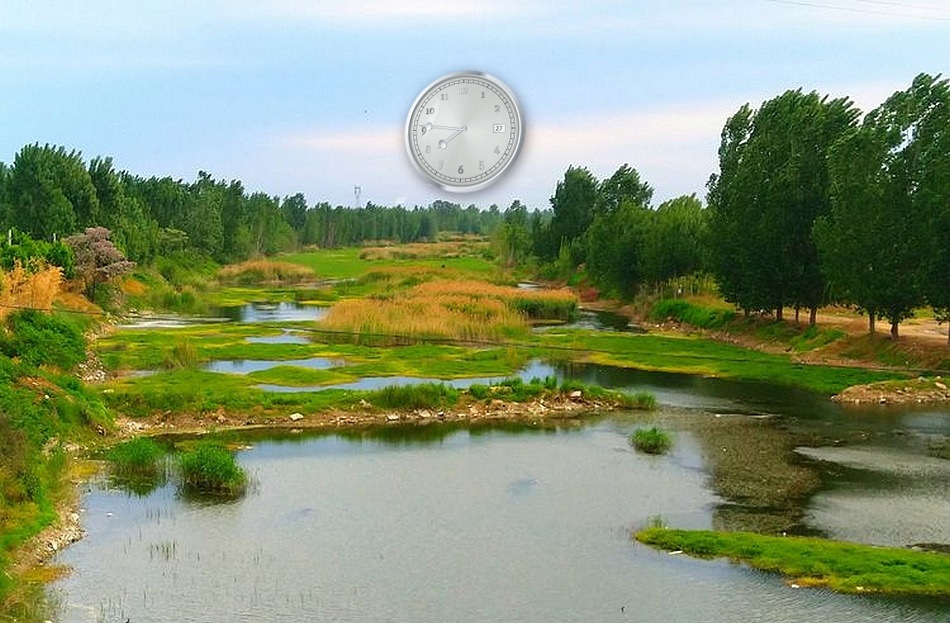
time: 7:46
